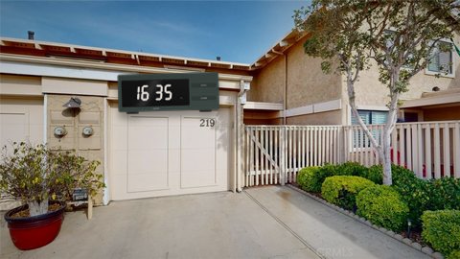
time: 16:35
